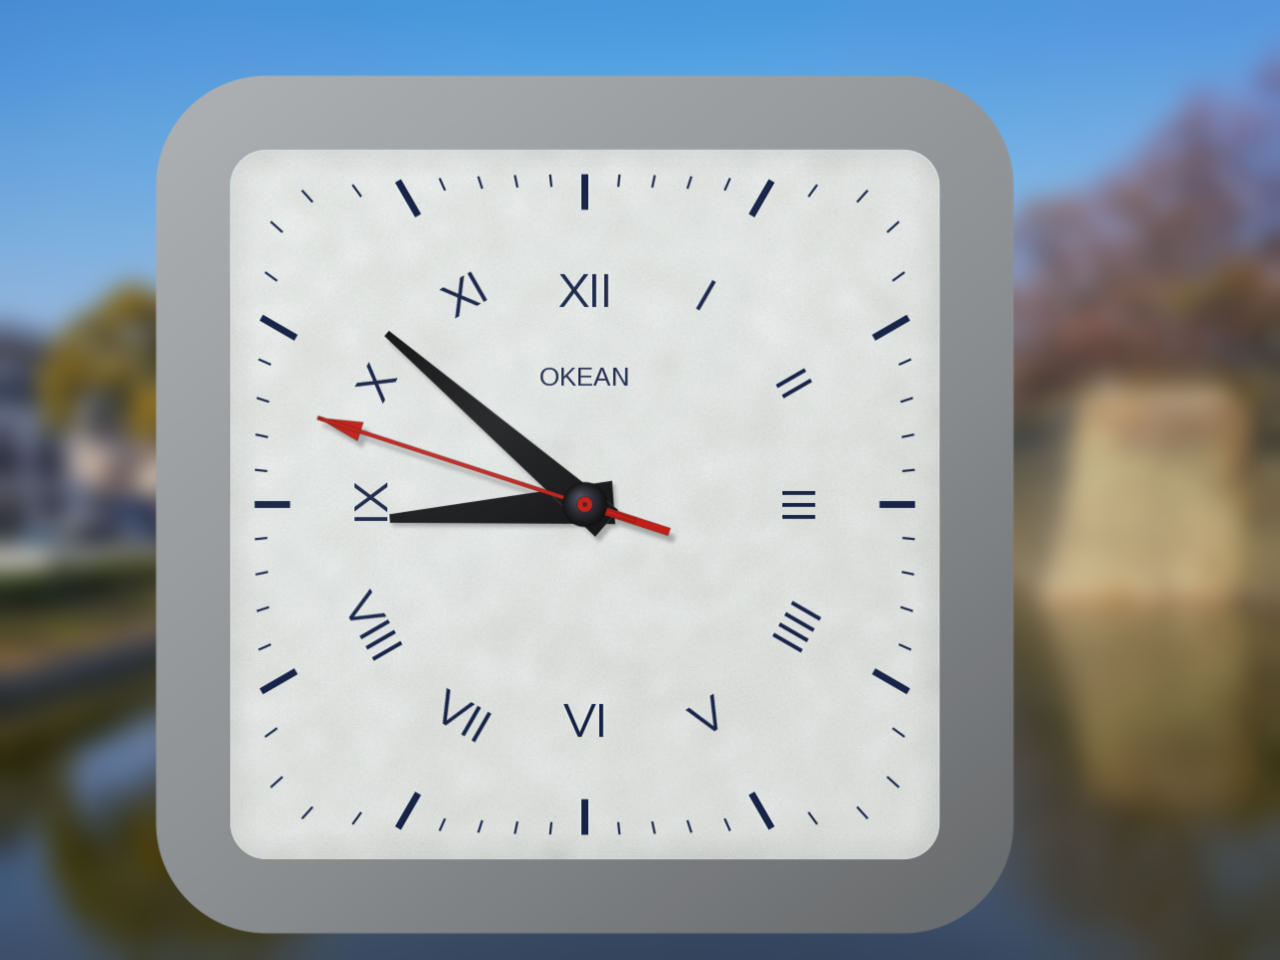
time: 8:51:48
